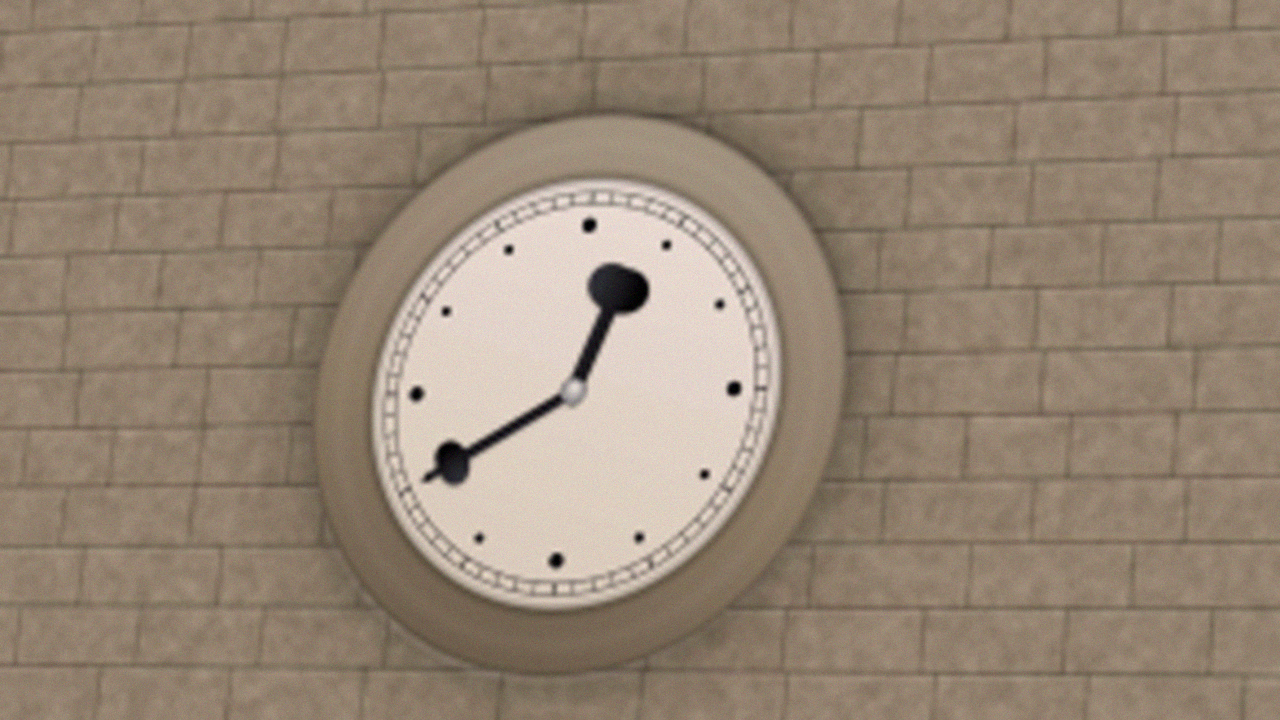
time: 12:40
